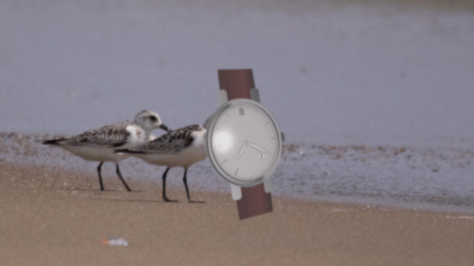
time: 7:20
